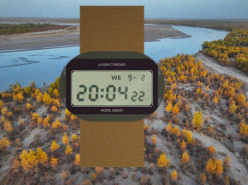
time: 20:04:22
